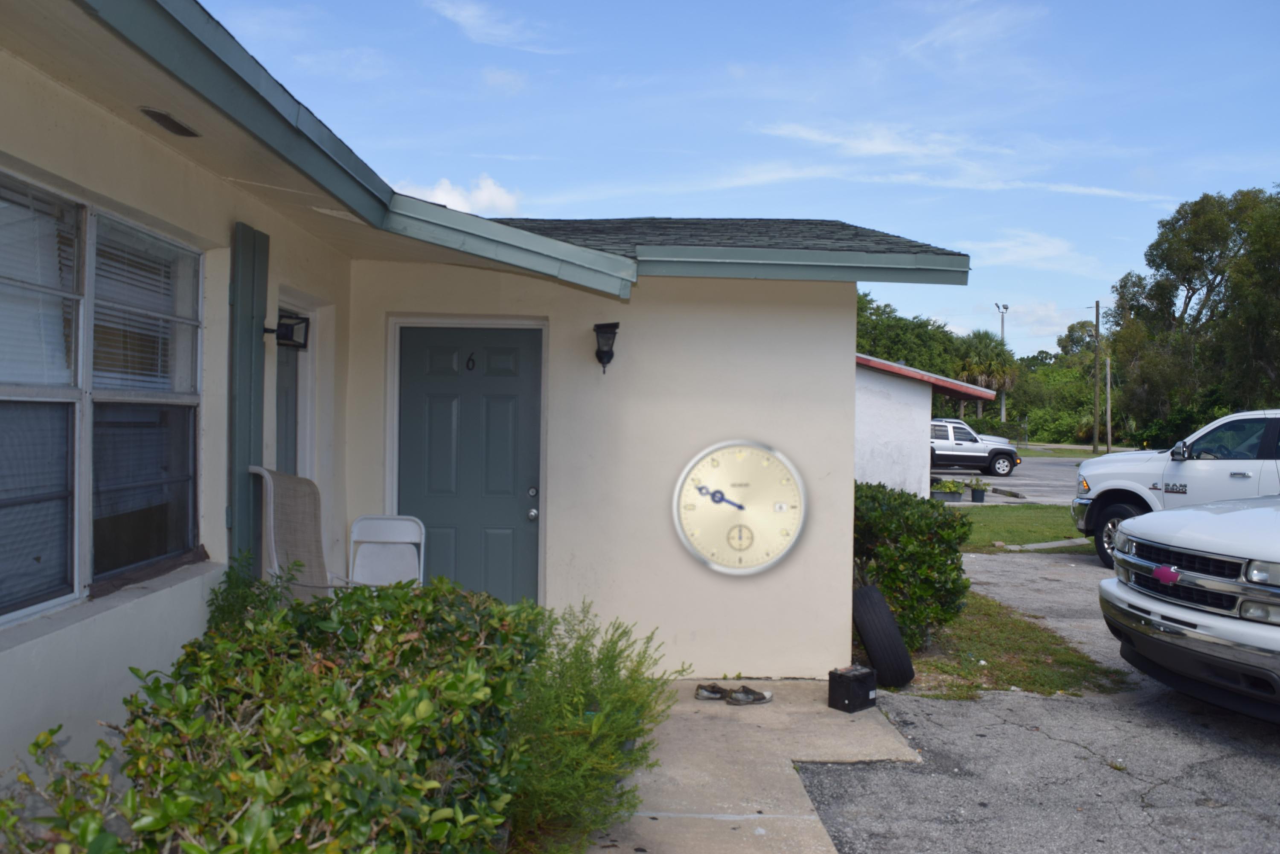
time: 9:49
